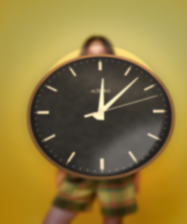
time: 12:07:12
